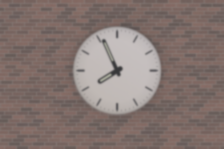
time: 7:56
